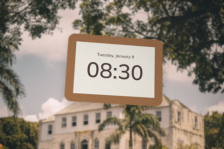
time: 8:30
